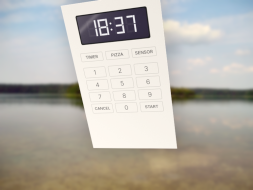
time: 18:37
